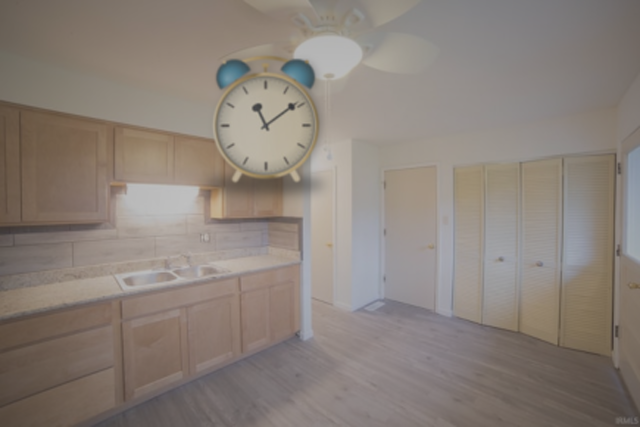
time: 11:09
